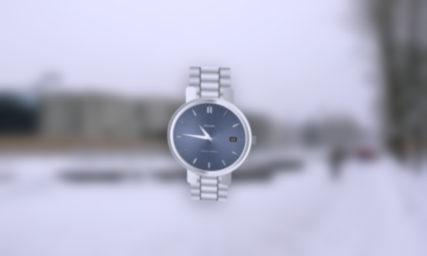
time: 10:46
